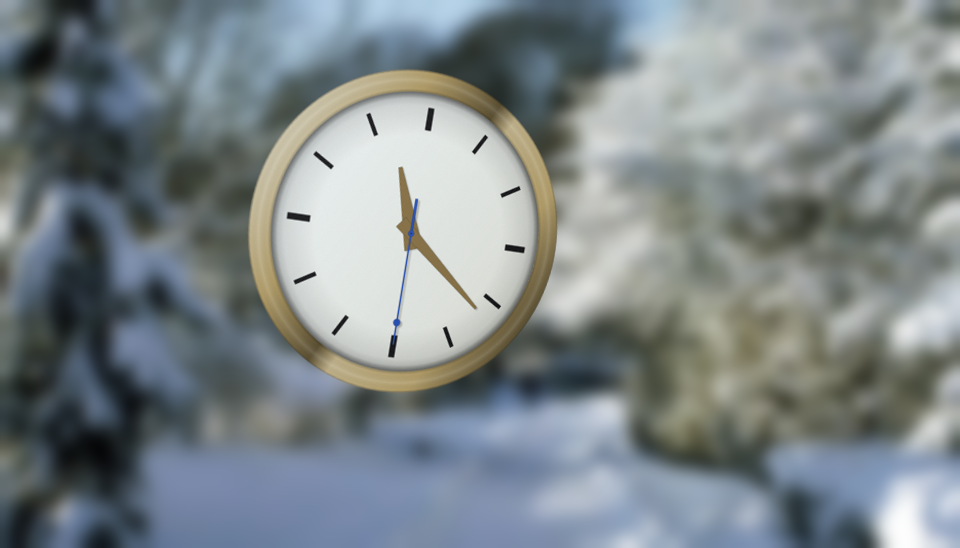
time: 11:21:30
